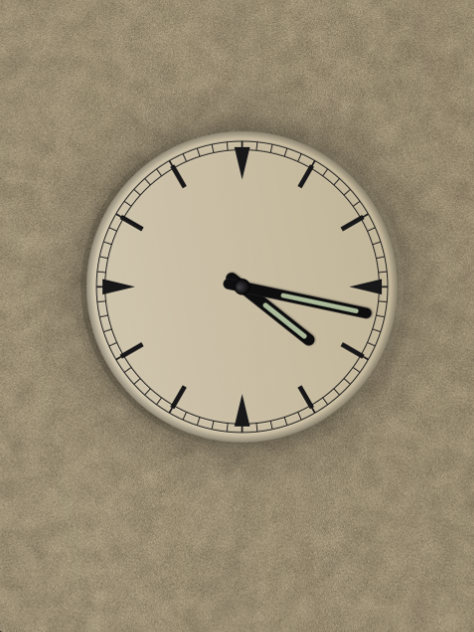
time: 4:17
